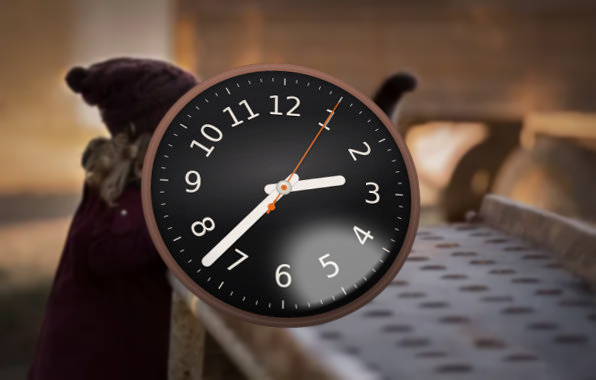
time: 2:37:05
